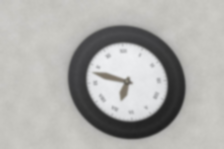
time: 6:48
